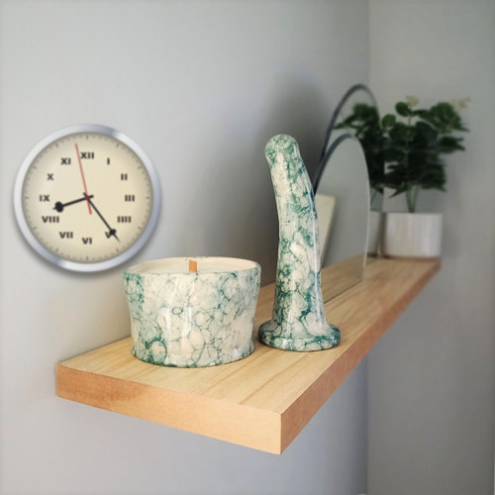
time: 8:23:58
